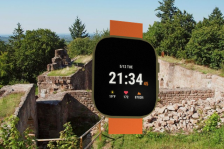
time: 21:34
